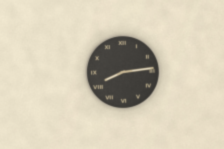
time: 8:14
